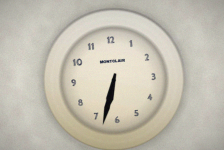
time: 6:33
